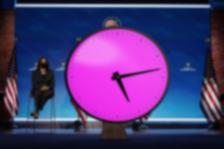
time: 5:13
